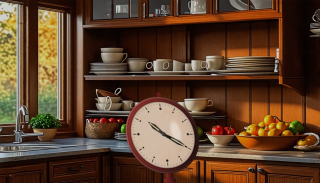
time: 10:20
